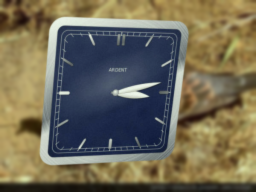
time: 3:13
